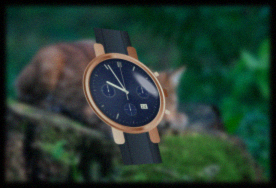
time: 9:56
